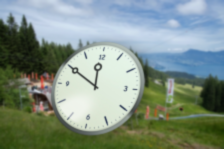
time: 11:50
